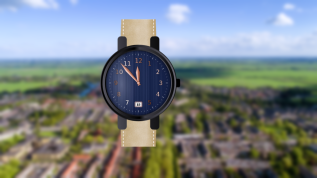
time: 11:53
